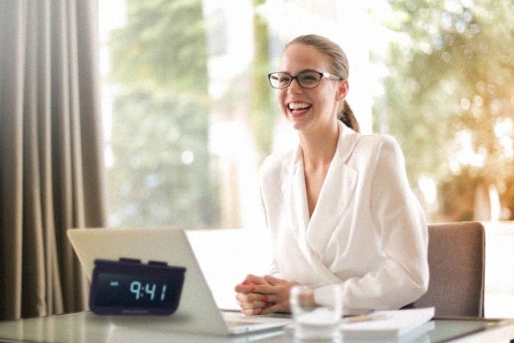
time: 9:41
